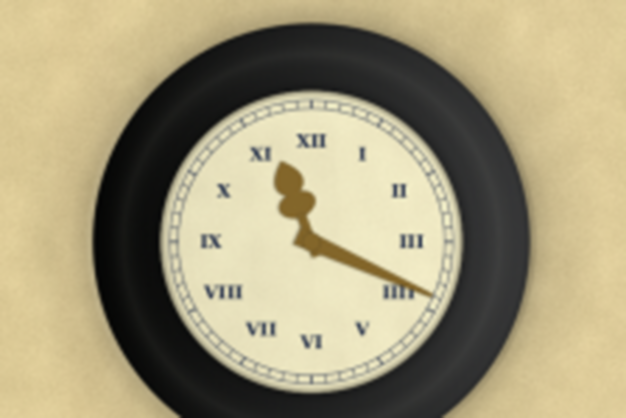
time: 11:19
